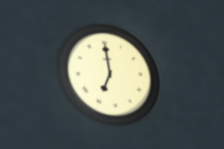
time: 7:00
